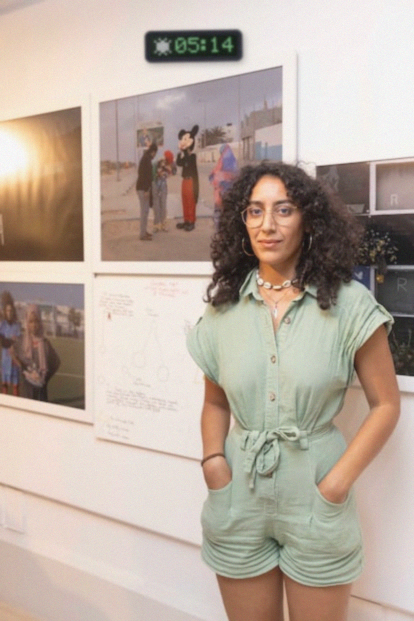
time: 5:14
